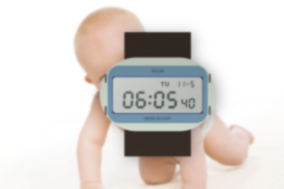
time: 6:05:40
